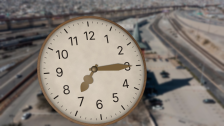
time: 7:15
